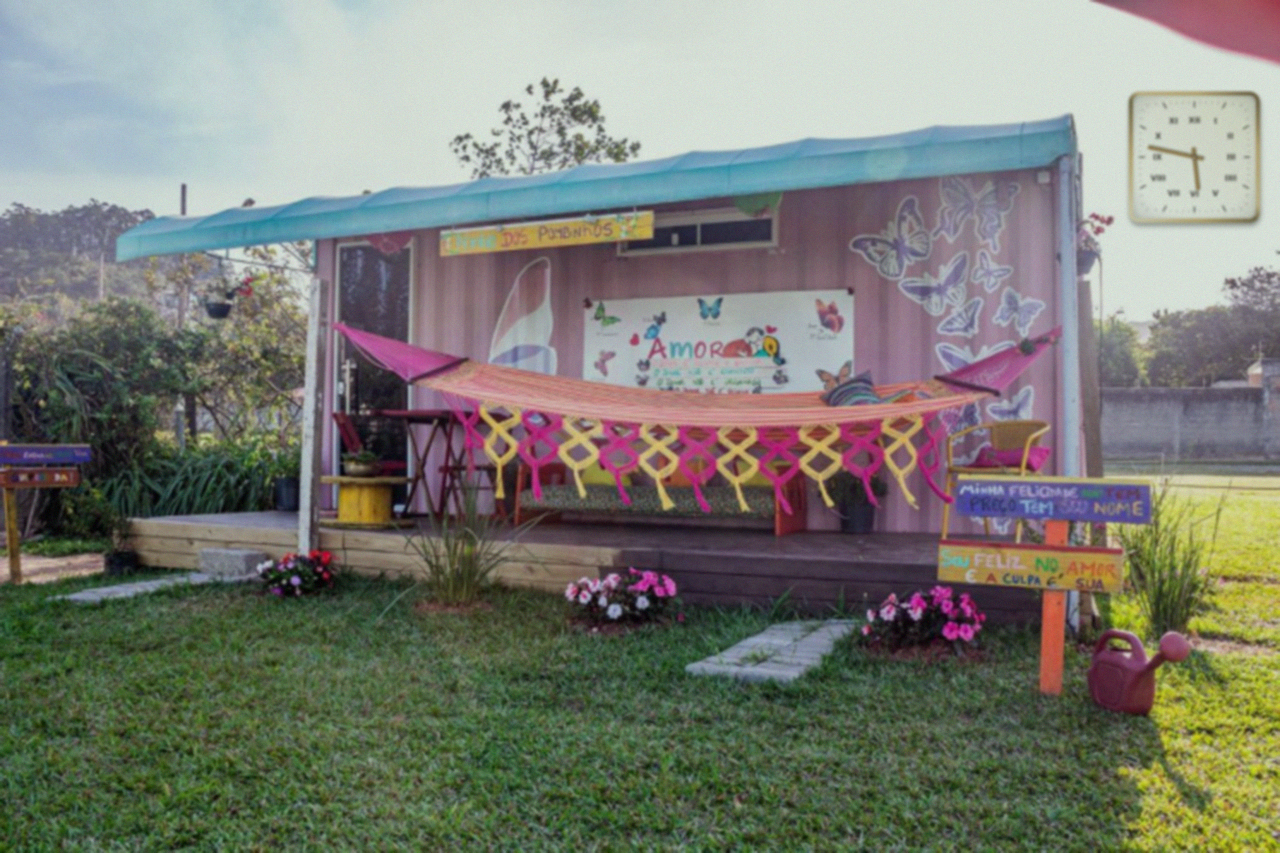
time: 5:47
